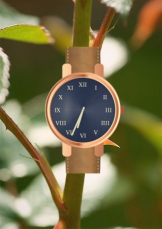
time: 6:34
